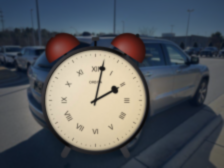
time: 2:02
